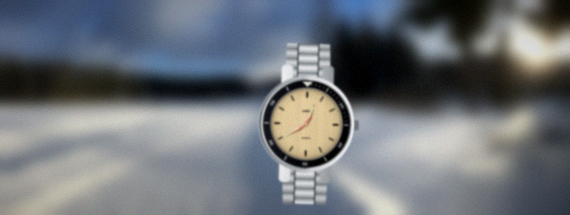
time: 12:40
